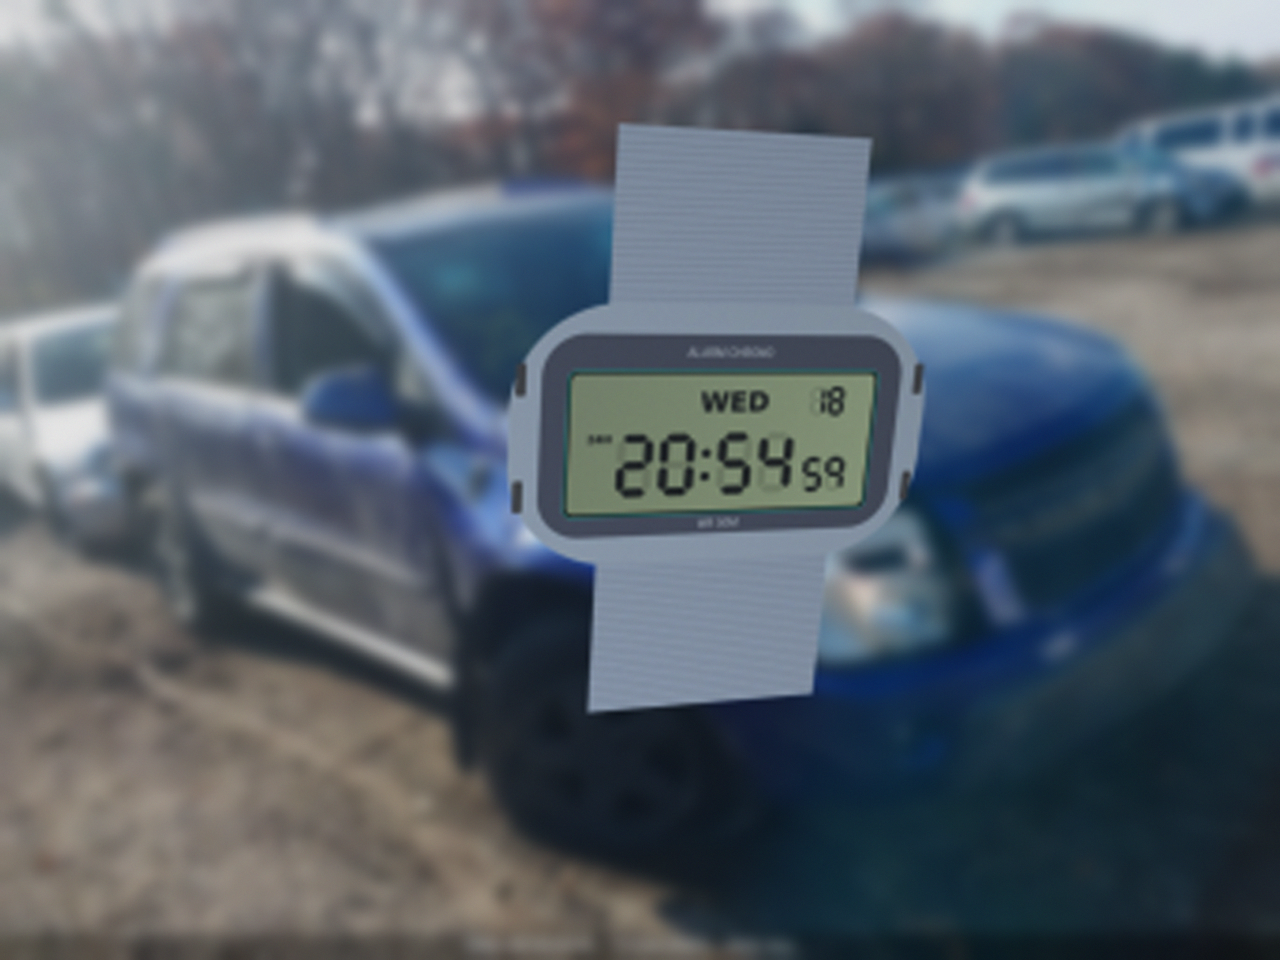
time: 20:54:59
